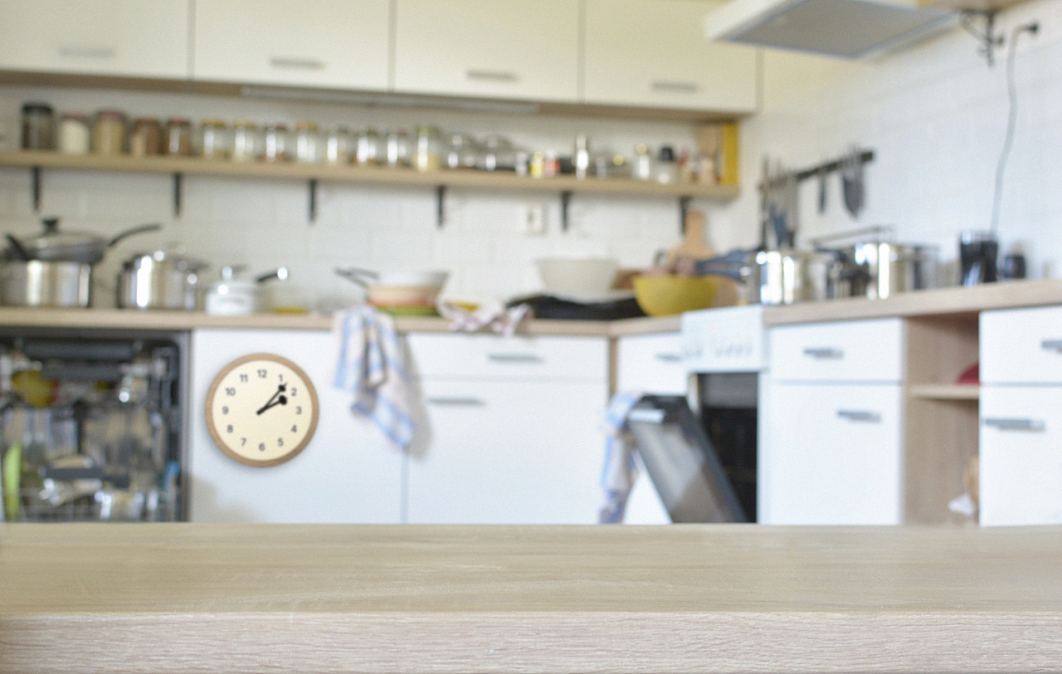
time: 2:07
